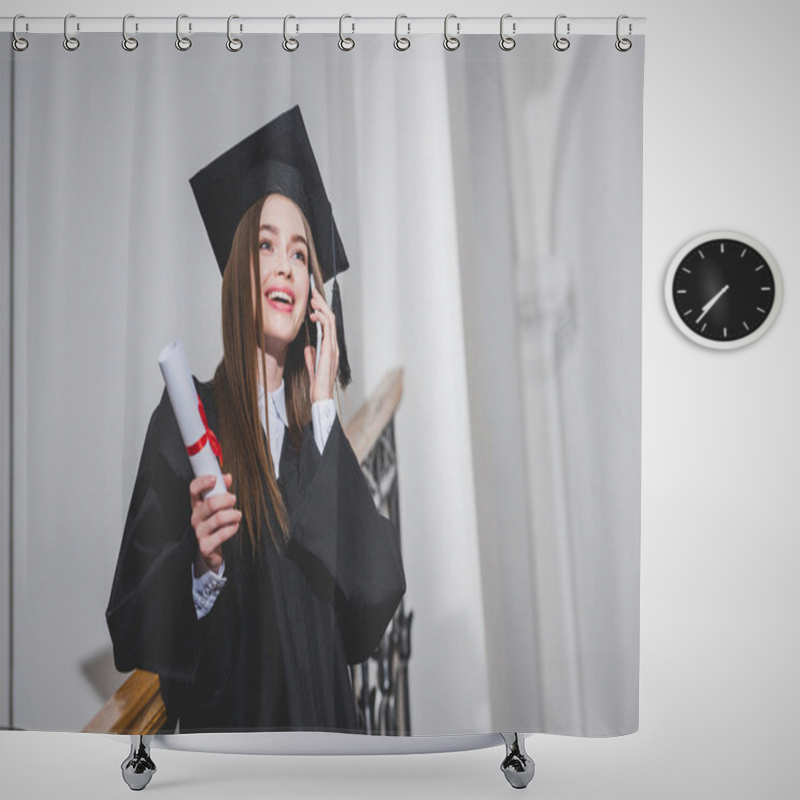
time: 7:37
